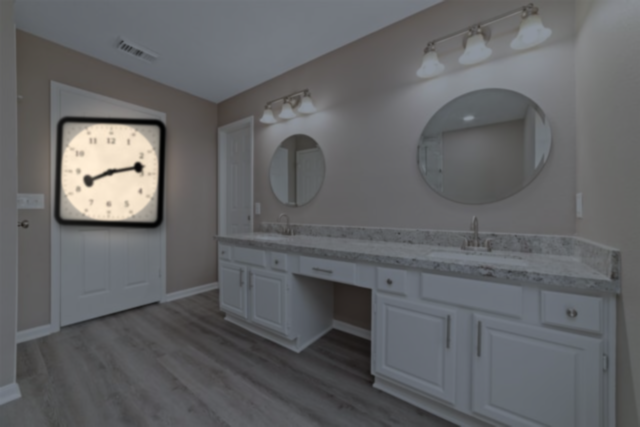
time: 8:13
